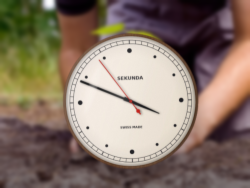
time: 3:48:54
